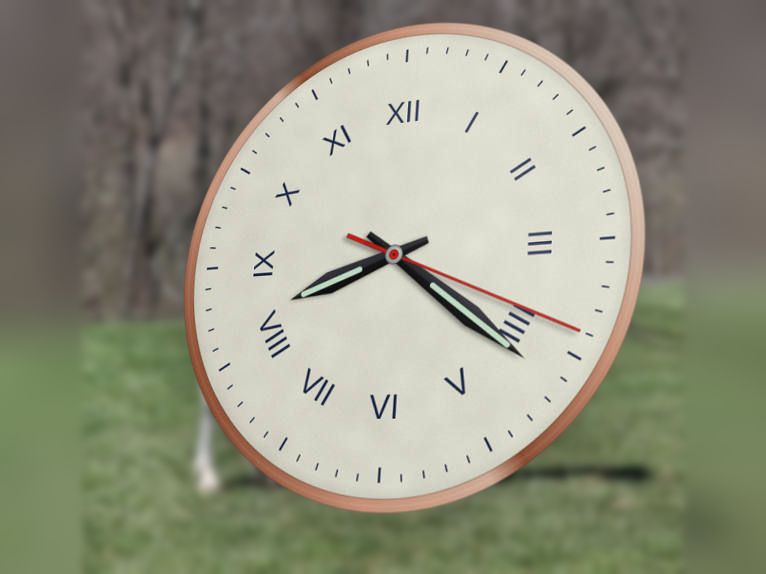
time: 8:21:19
